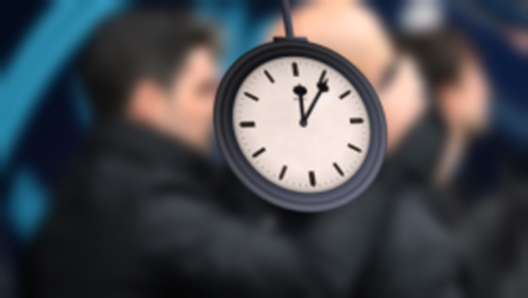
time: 12:06
